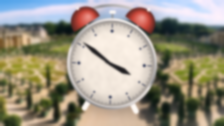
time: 3:51
